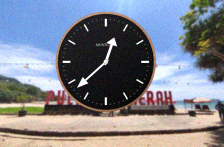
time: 12:38
